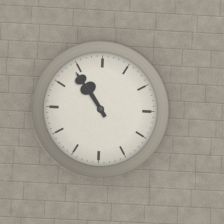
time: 10:54
